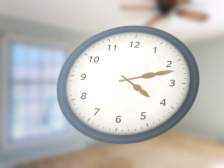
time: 4:12
